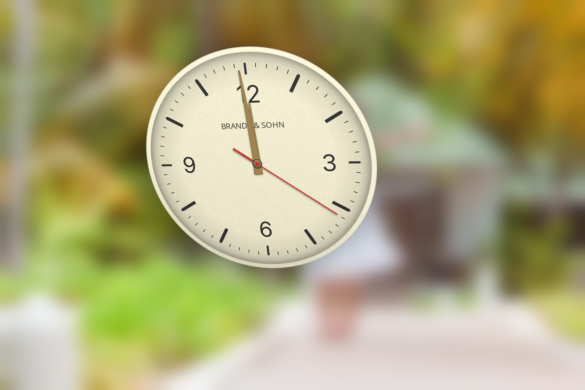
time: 11:59:21
